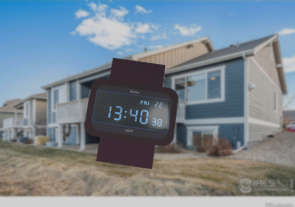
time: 13:40:38
